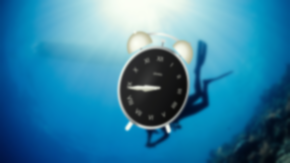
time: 8:44
